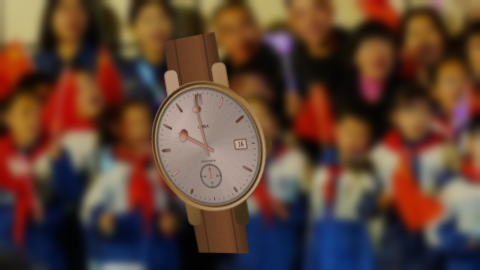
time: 9:59
